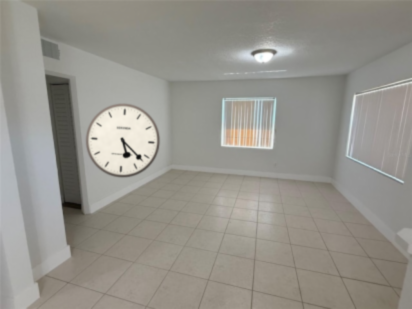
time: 5:22
